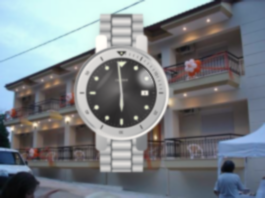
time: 5:59
